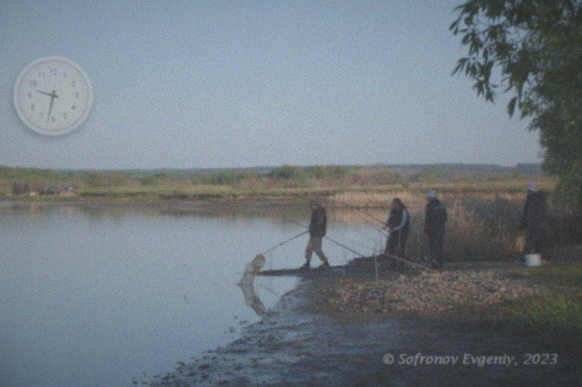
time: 9:32
